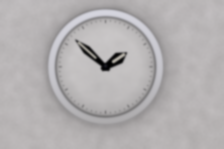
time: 1:52
